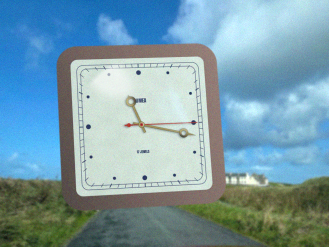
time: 11:17:15
